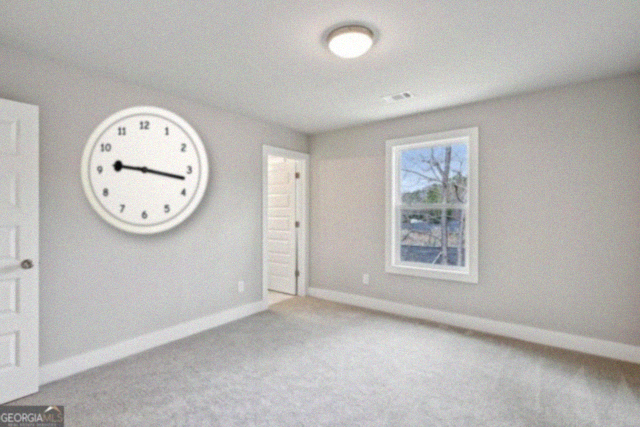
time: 9:17
